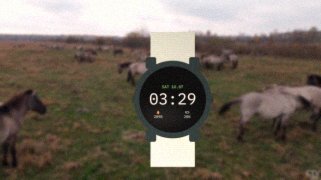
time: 3:29
